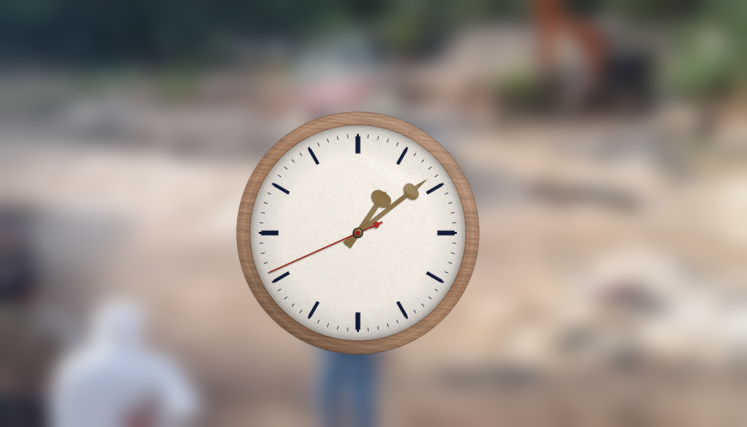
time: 1:08:41
